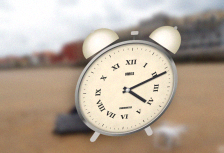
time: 4:11
